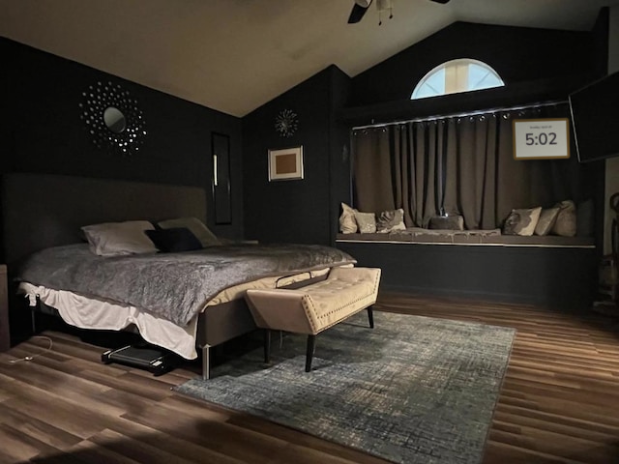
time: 5:02
